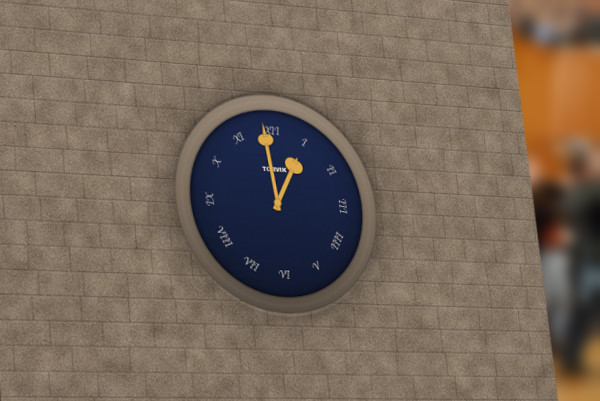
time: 12:59
